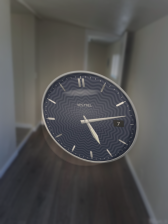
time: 5:13
